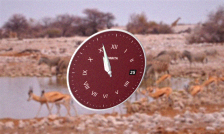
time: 10:56
